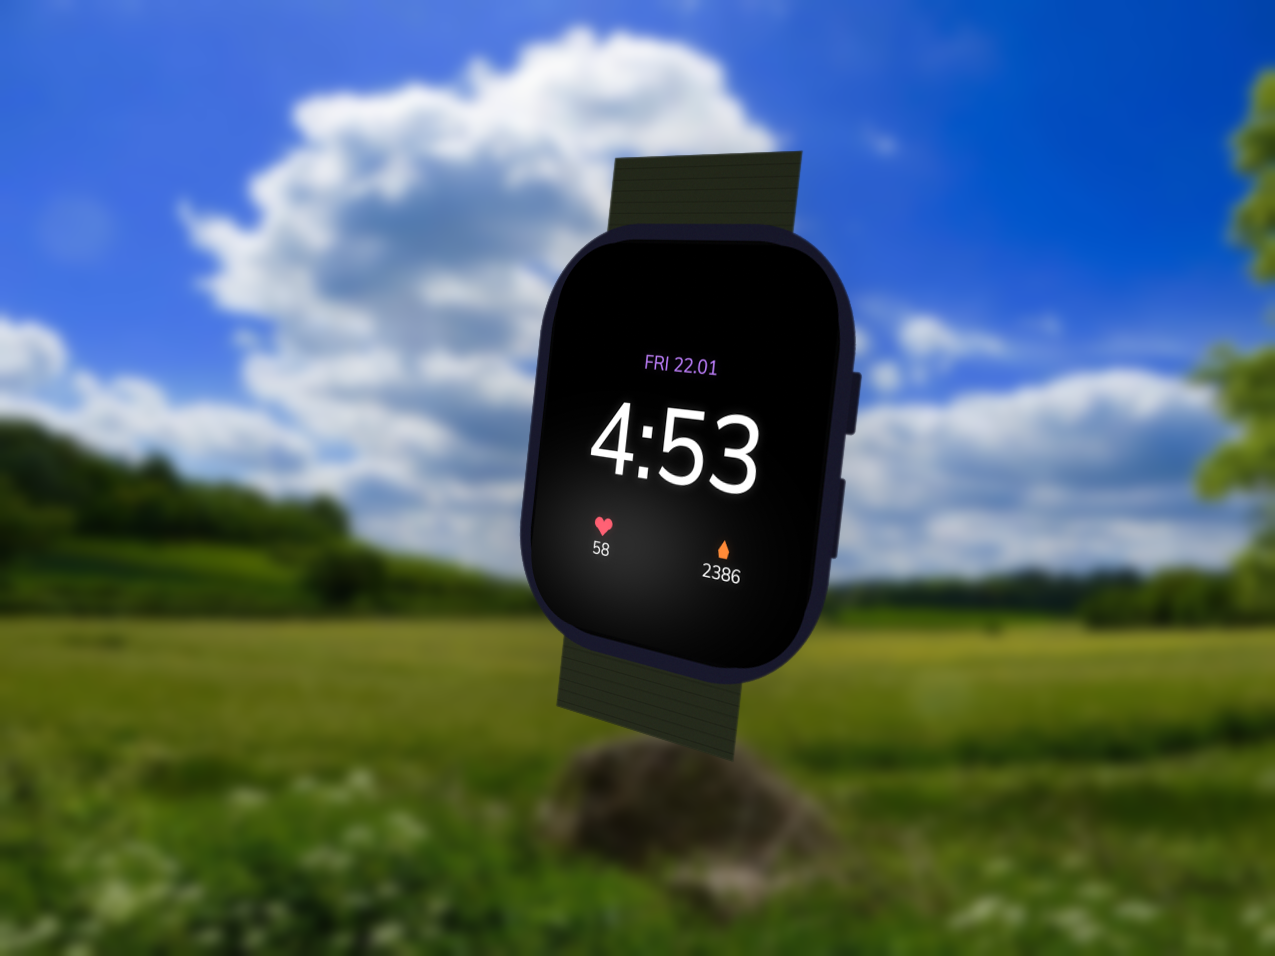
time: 4:53
